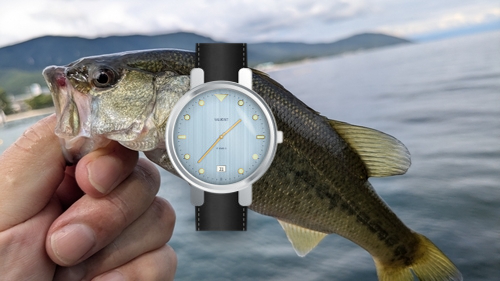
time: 1:37
